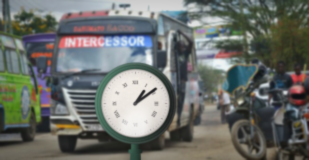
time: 1:09
